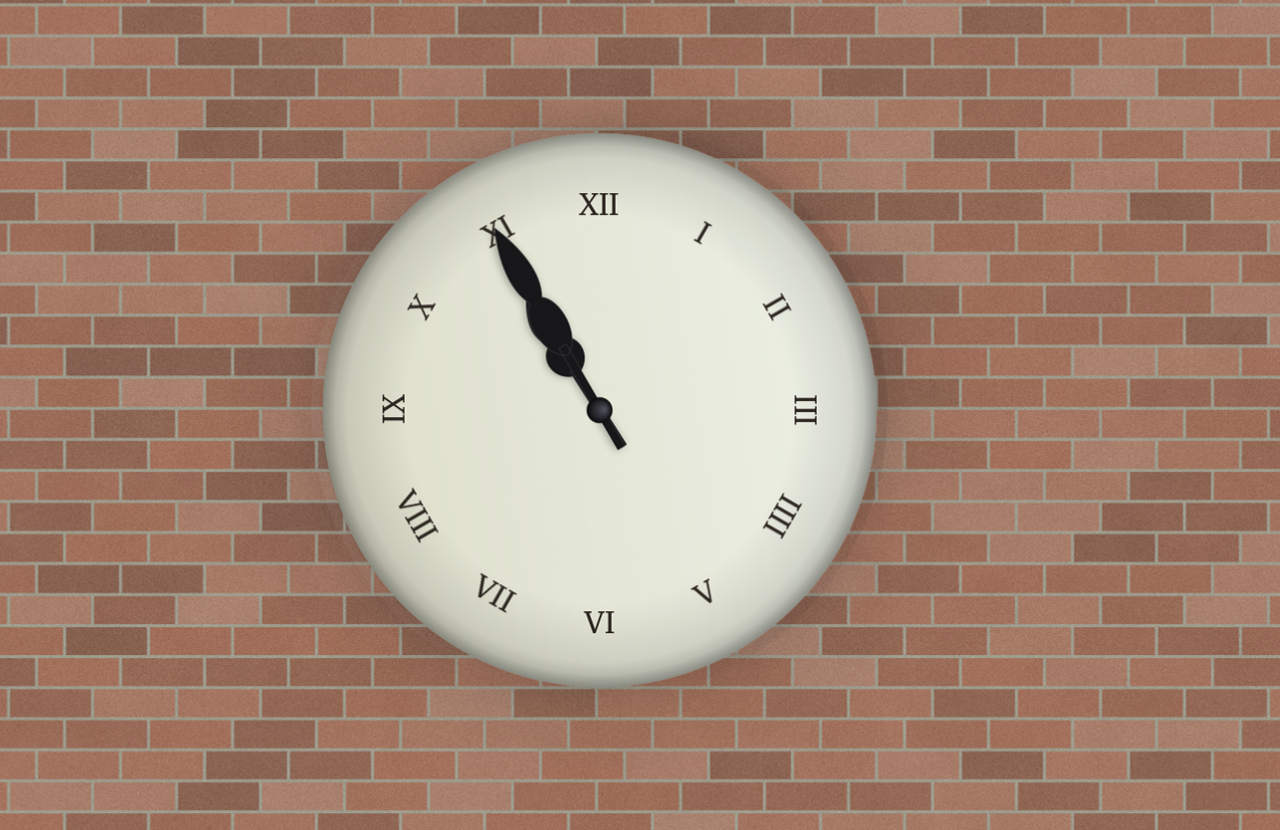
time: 10:55
